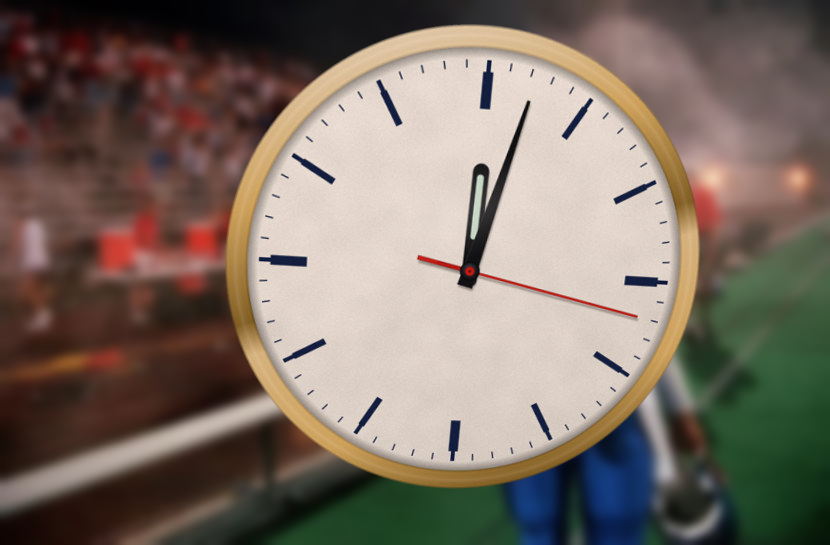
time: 12:02:17
